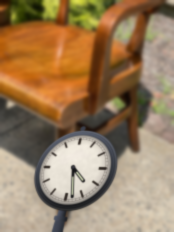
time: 4:28
